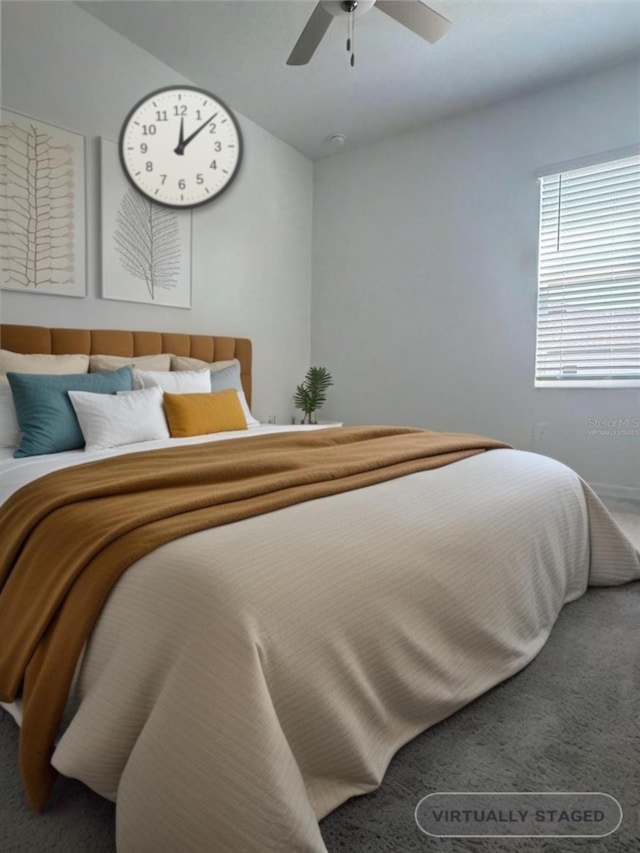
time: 12:08
